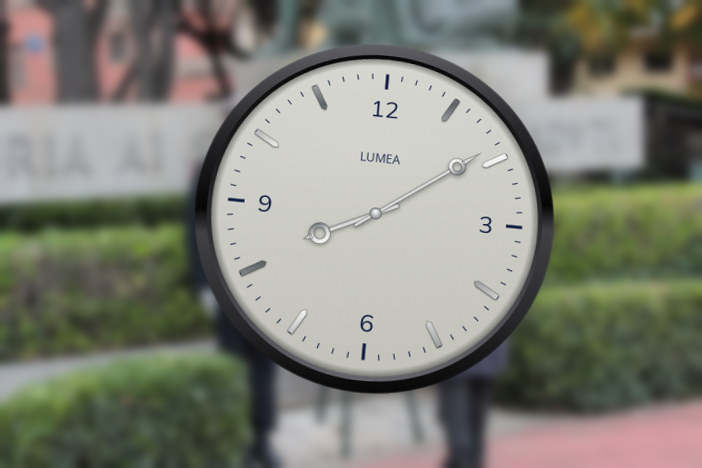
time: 8:09
